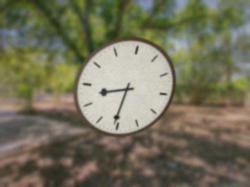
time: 8:31
